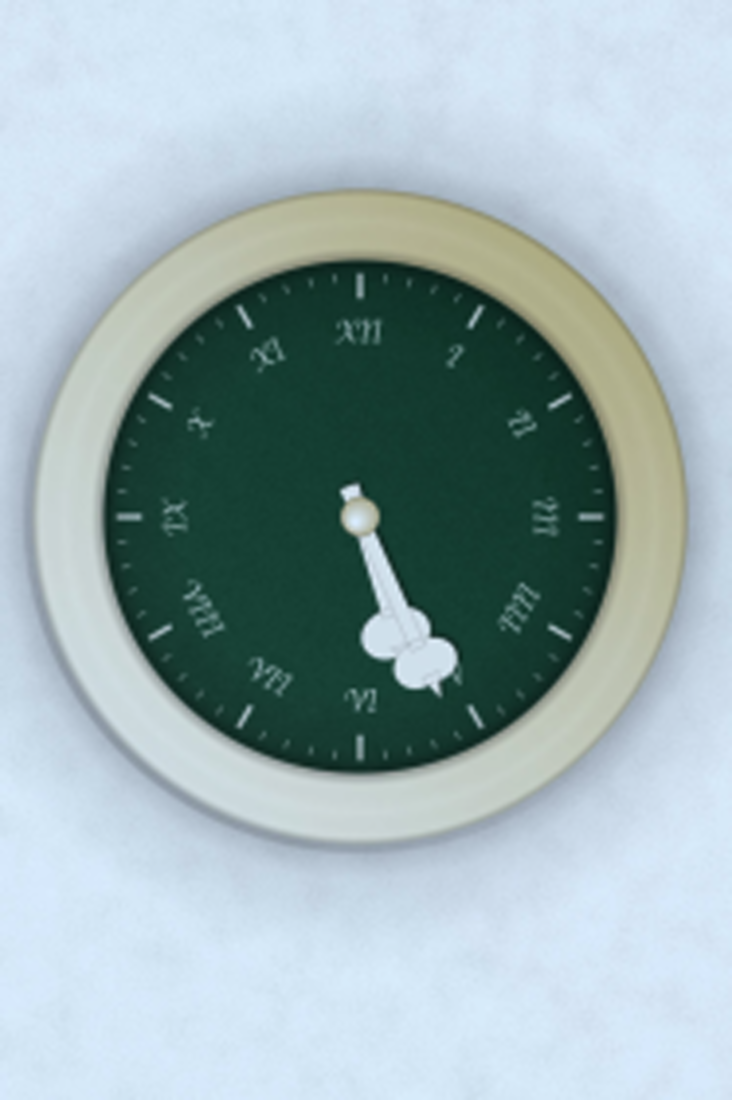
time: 5:26
